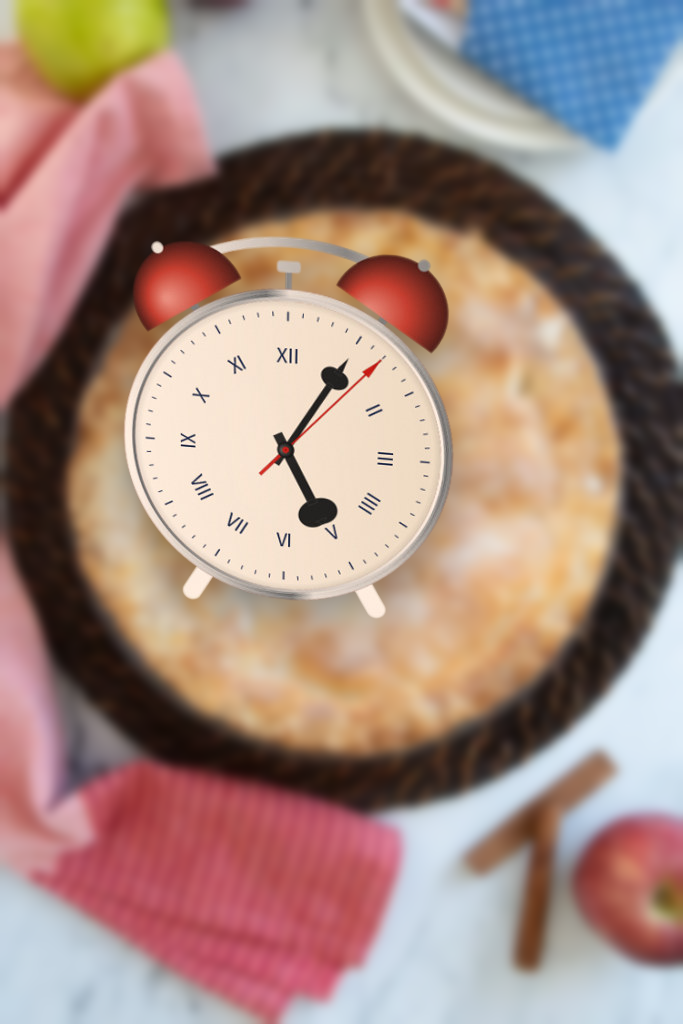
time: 5:05:07
